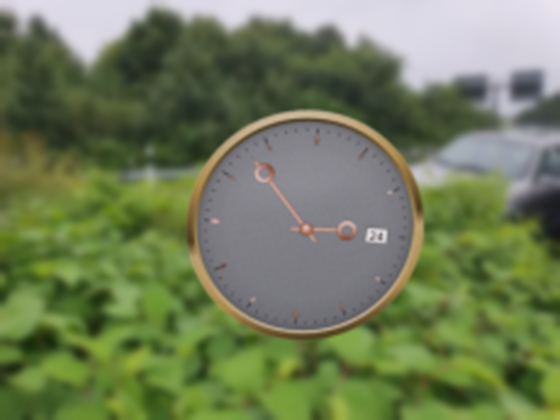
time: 2:53
